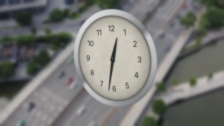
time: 12:32
